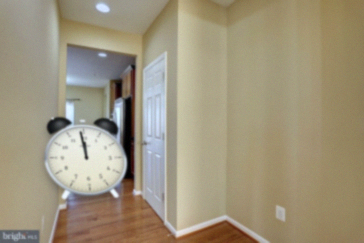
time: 11:59
